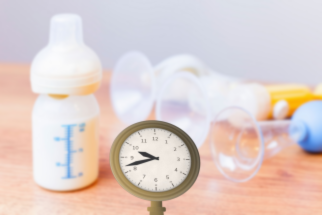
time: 9:42
